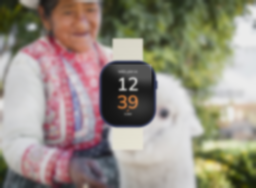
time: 12:39
